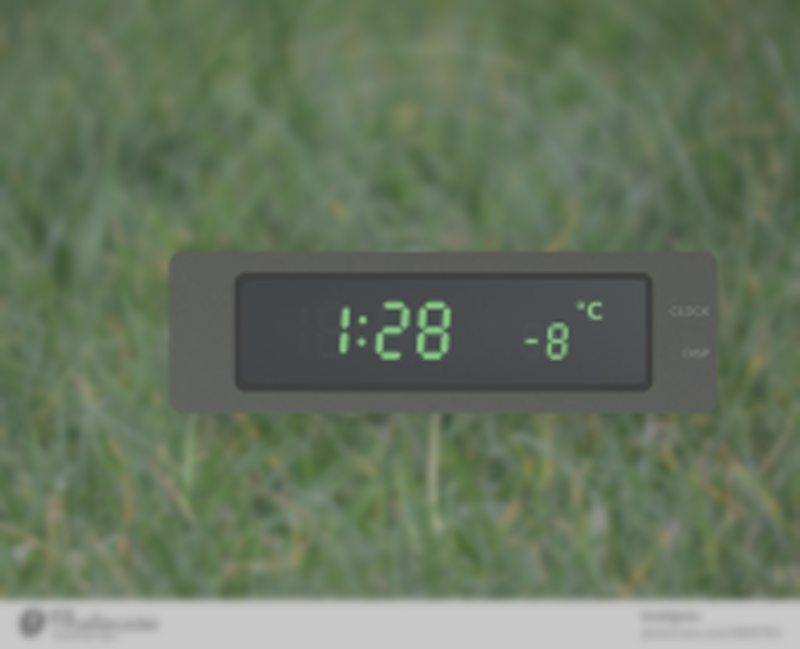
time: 1:28
